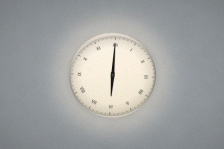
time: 6:00
